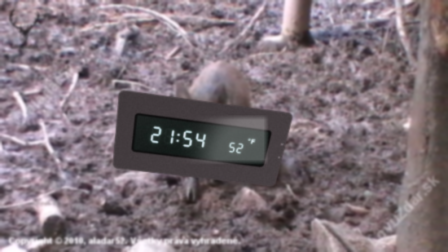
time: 21:54
